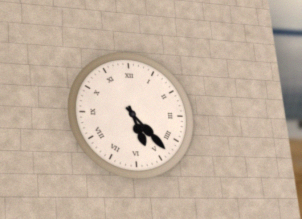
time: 5:23
